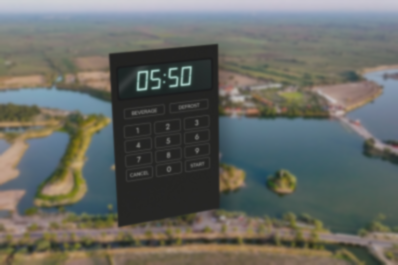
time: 5:50
